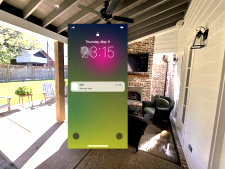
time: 23:15
